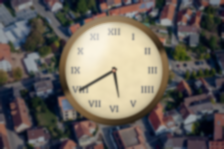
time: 5:40
